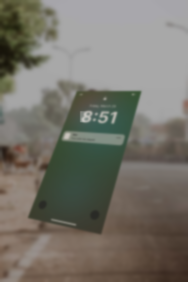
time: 8:51
